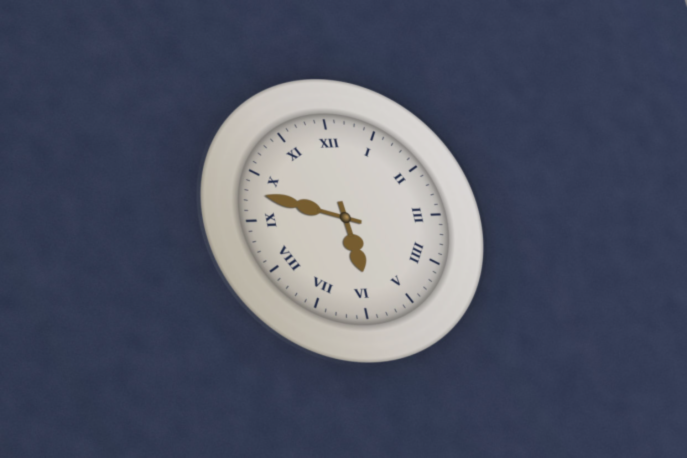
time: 5:48
